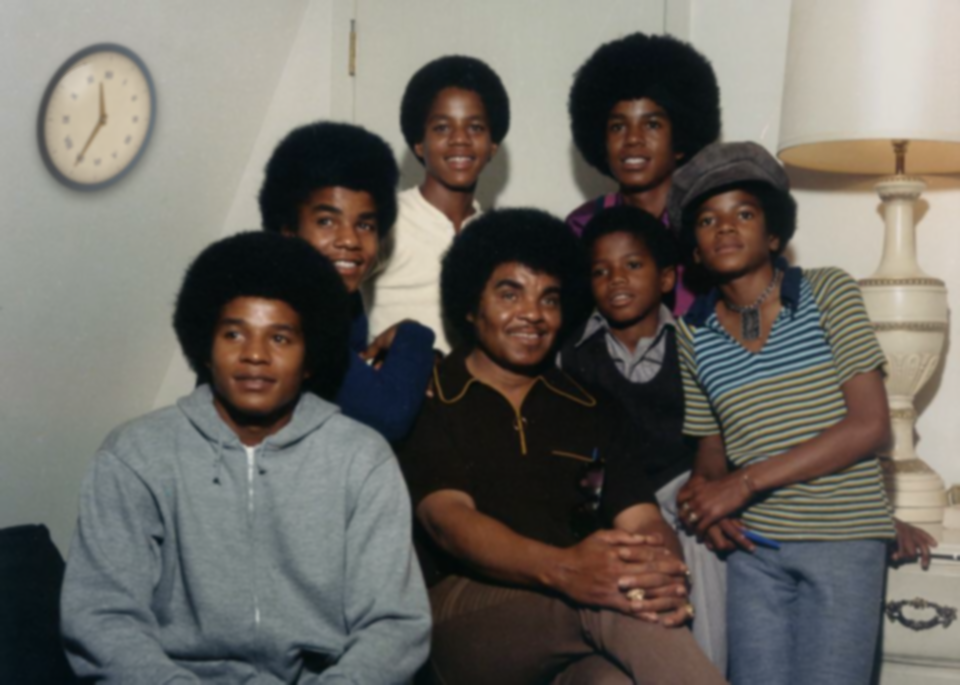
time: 11:35
